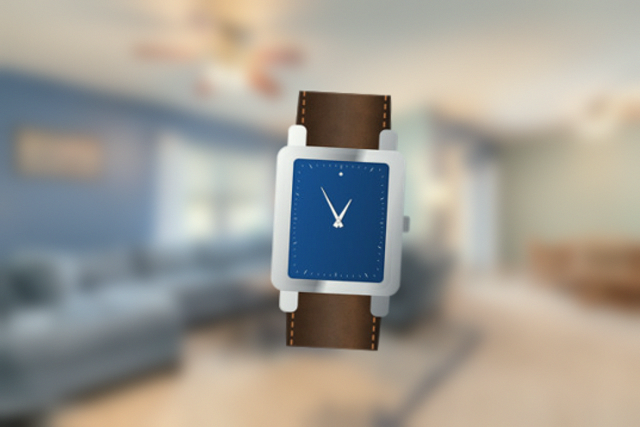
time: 12:55
